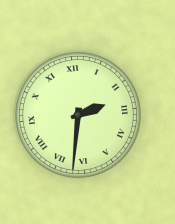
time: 2:32
